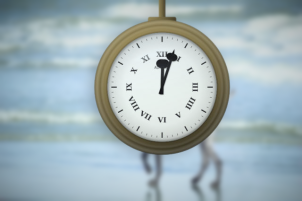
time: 12:03
